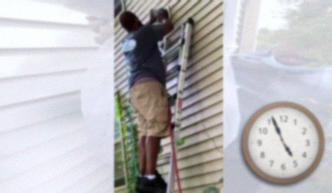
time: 4:56
